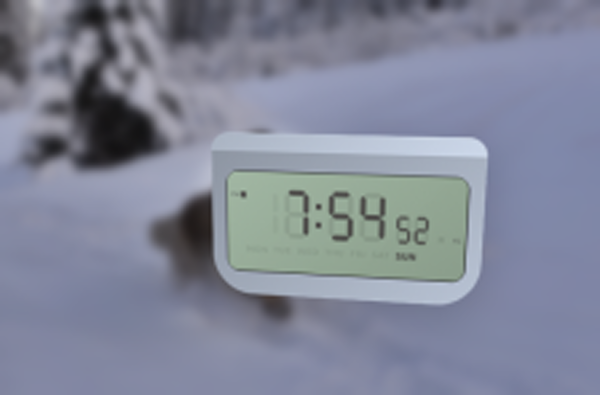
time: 7:54:52
